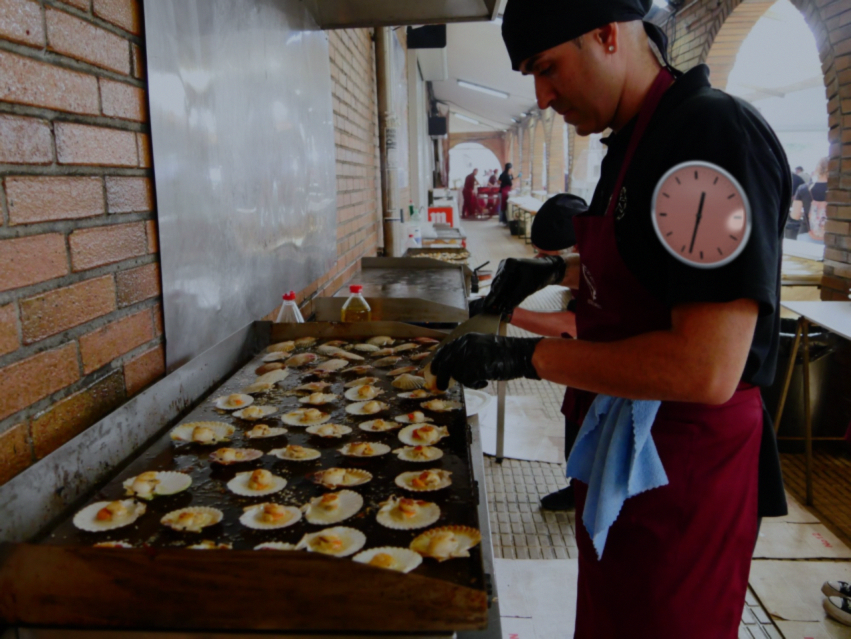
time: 12:33
